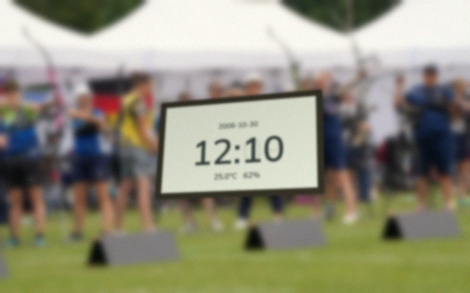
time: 12:10
